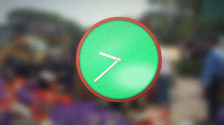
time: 9:38
